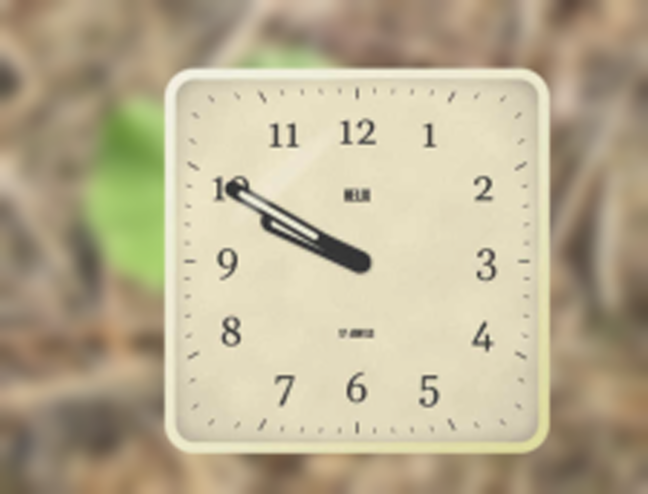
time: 9:50
